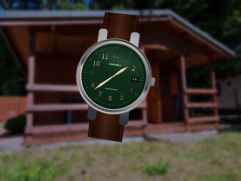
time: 1:38
